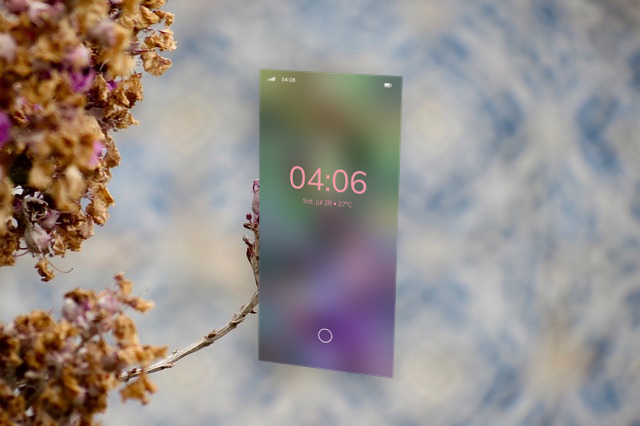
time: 4:06
